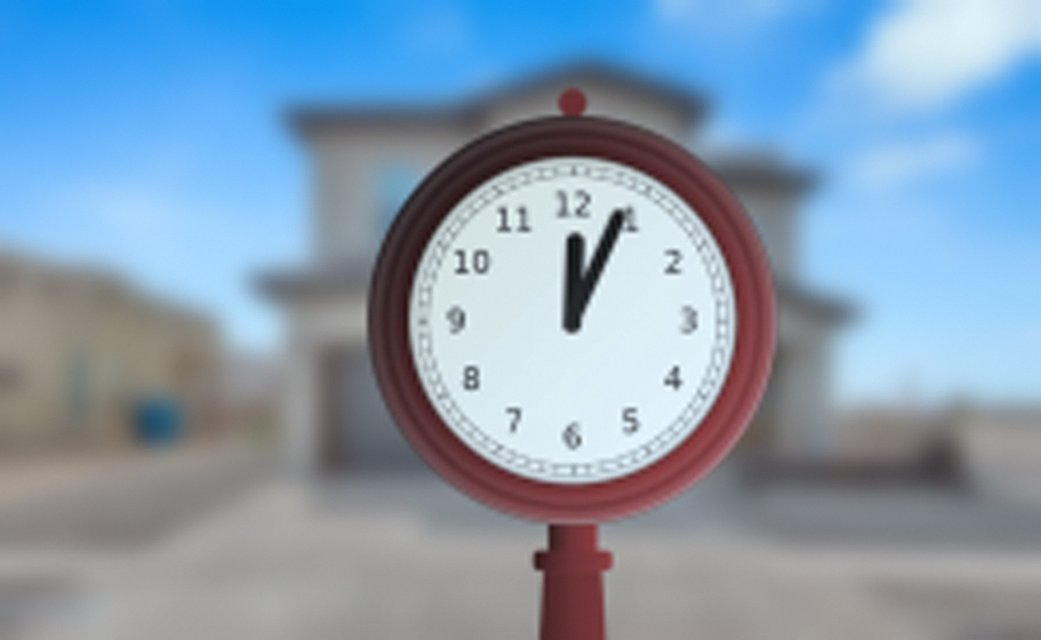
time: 12:04
